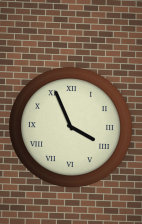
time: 3:56
